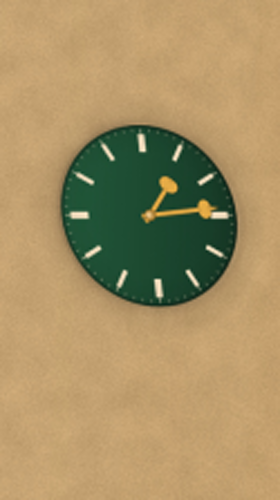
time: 1:14
